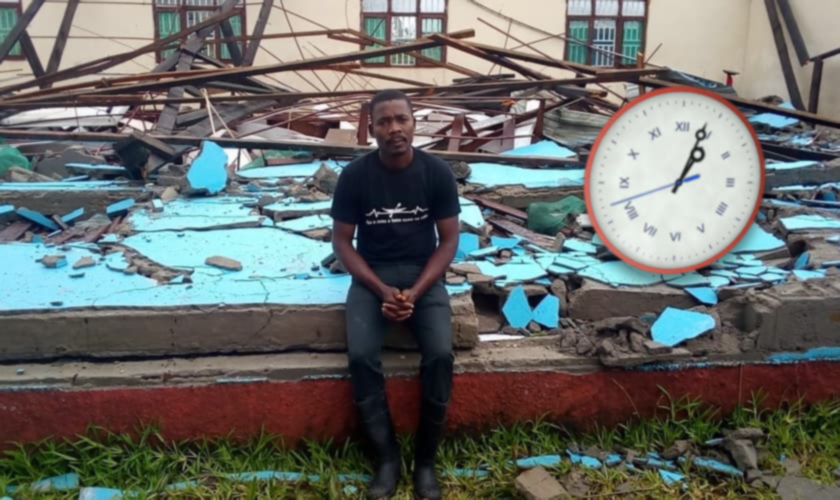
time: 1:03:42
